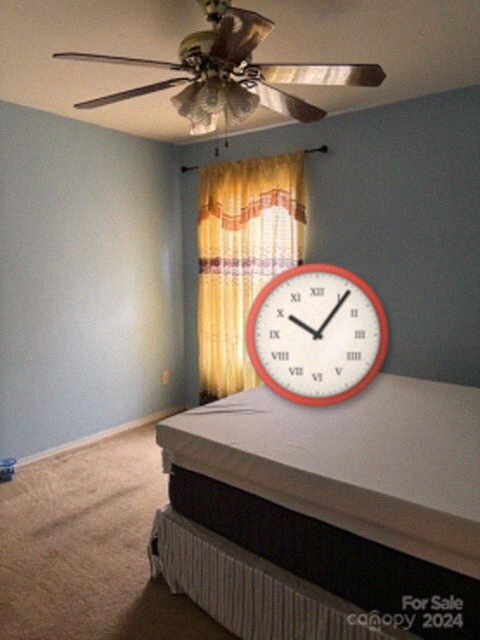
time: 10:06
